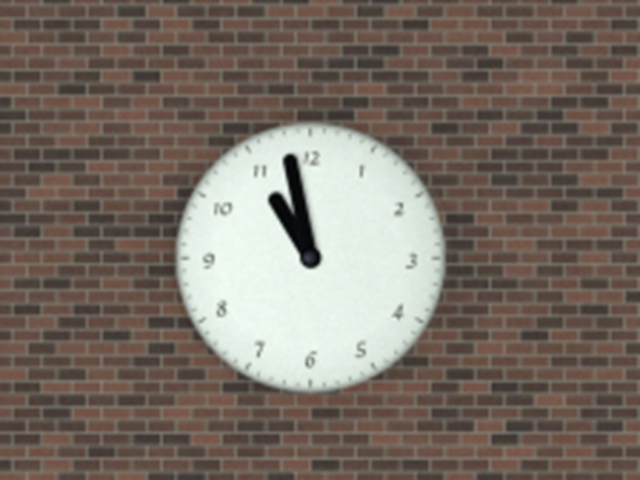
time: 10:58
